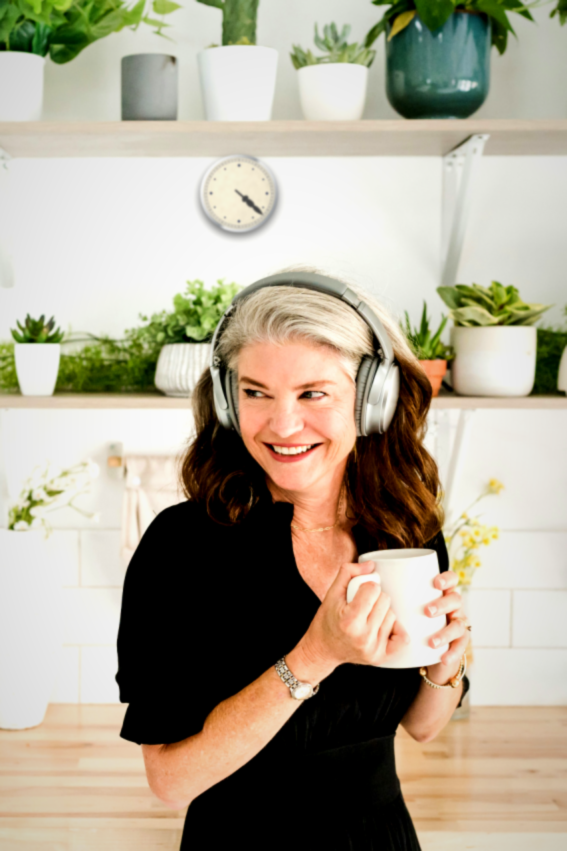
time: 4:22
